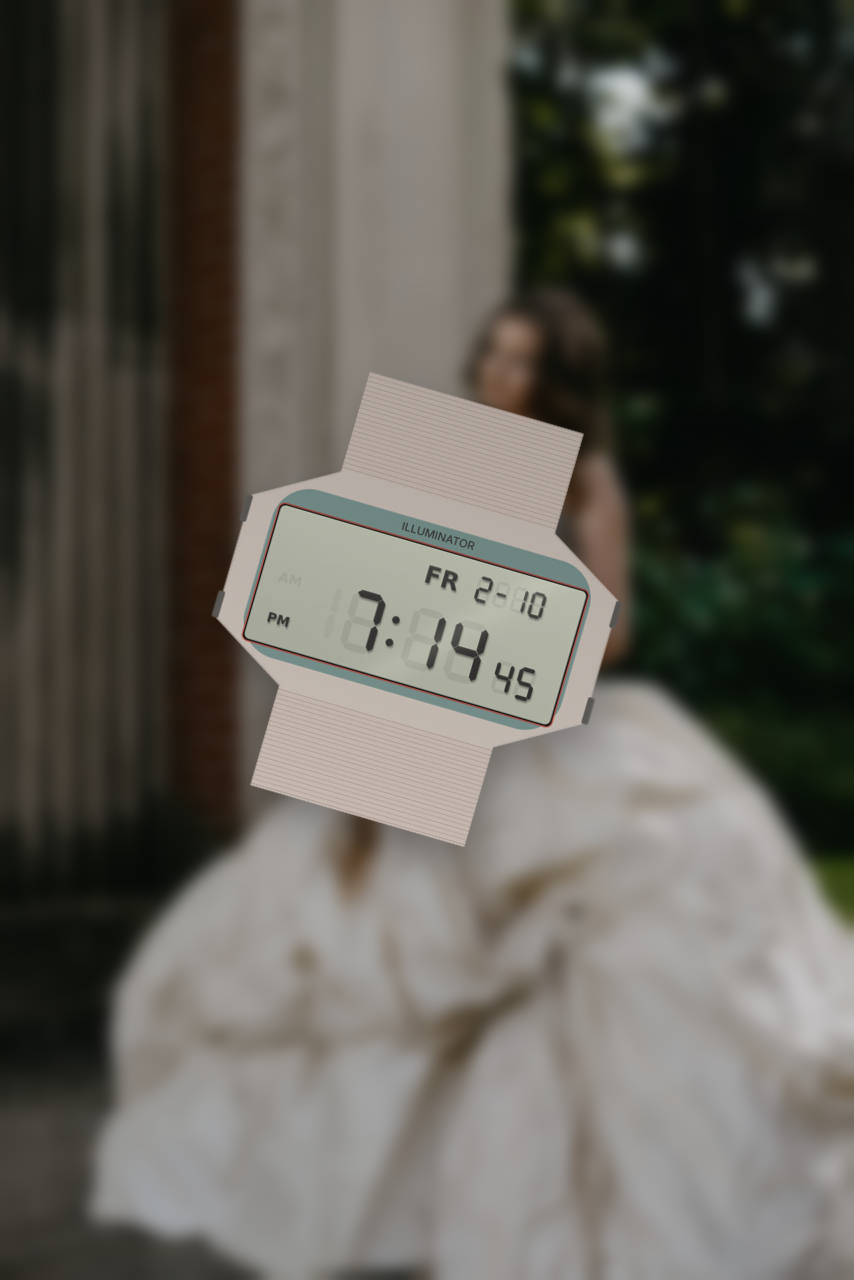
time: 7:14:45
